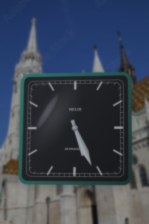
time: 5:26
